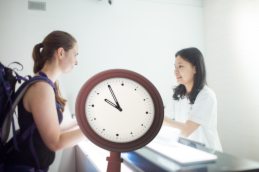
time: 9:55
